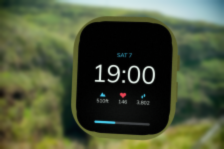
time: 19:00
